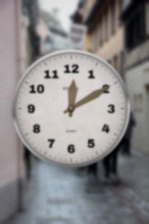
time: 12:10
